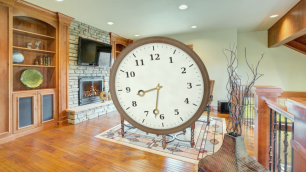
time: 8:32
